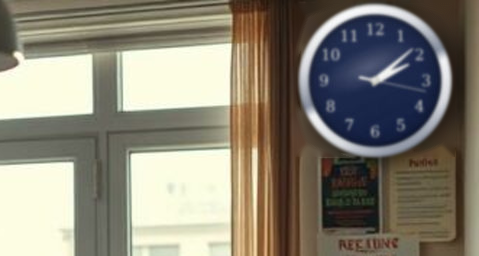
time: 2:08:17
